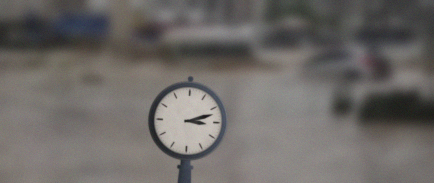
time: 3:12
